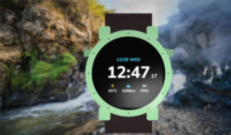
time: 12:47
